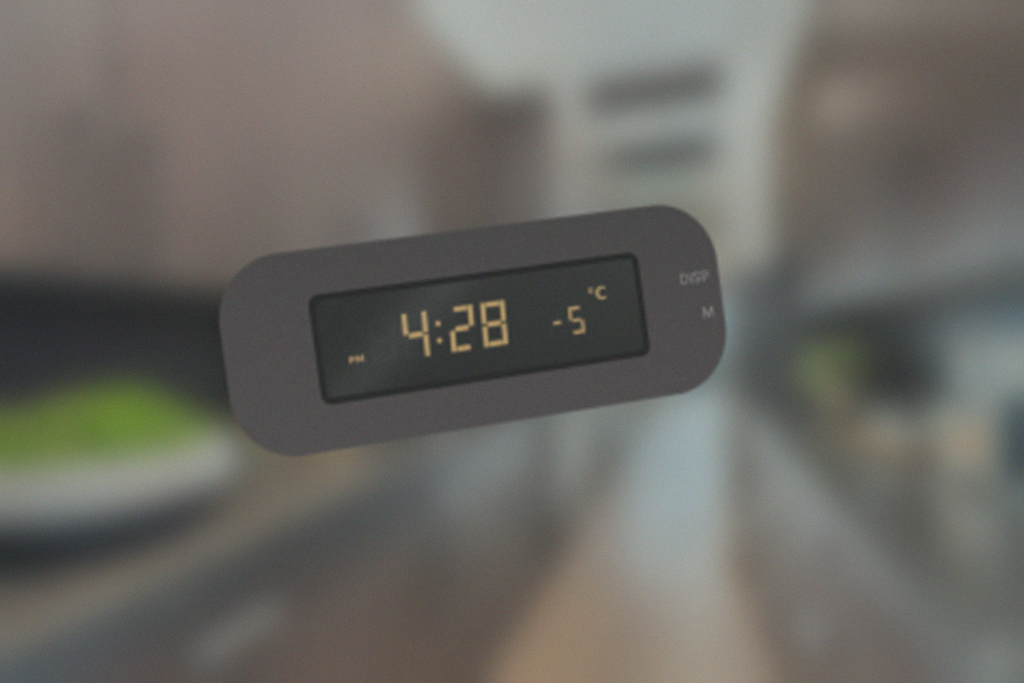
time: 4:28
